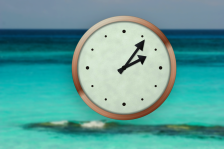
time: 2:06
